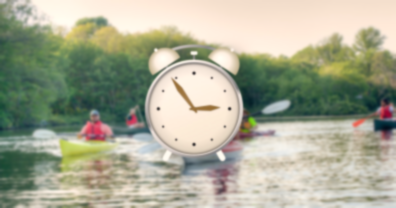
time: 2:54
